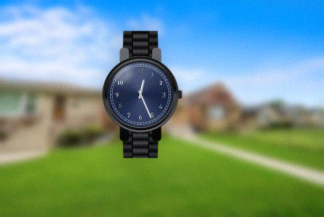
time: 12:26
